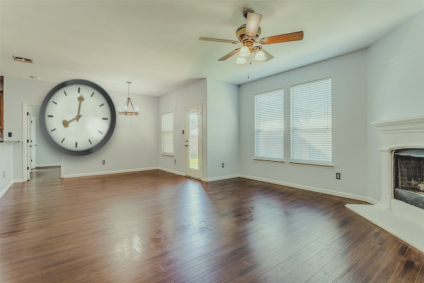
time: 8:01
